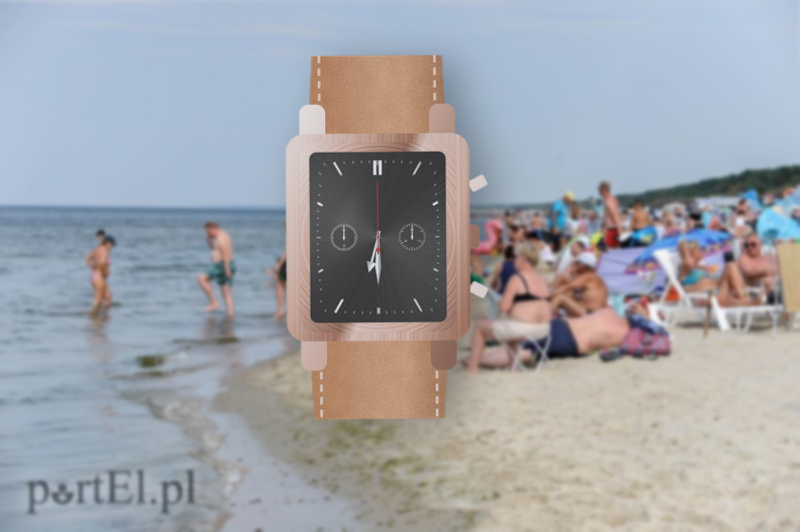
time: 6:30
